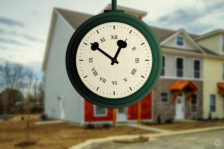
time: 12:51
